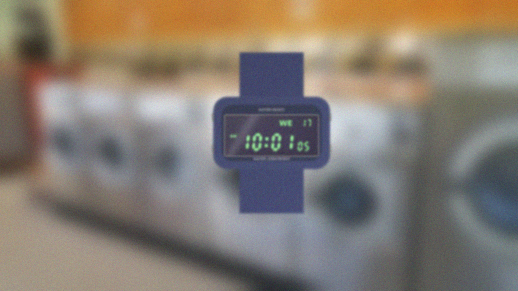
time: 10:01
